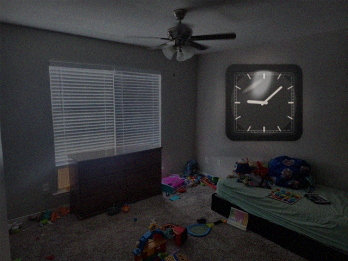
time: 9:08
